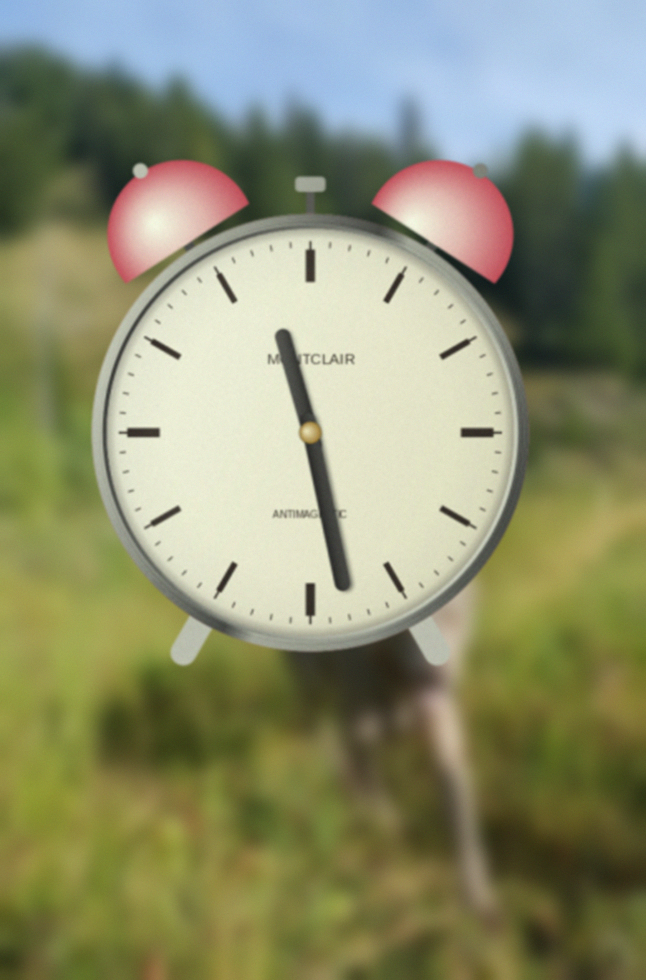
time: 11:28
